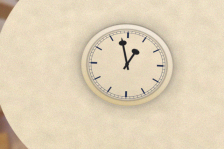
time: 12:58
